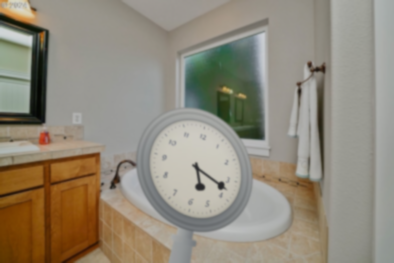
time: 5:18
